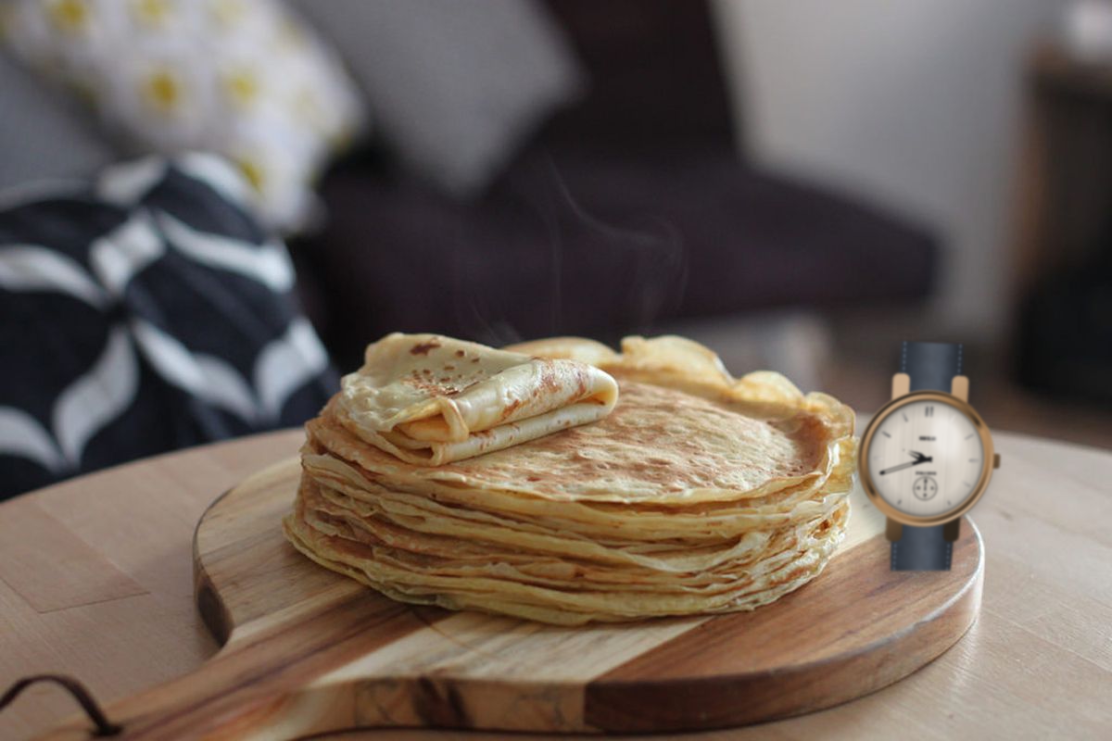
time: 9:42
